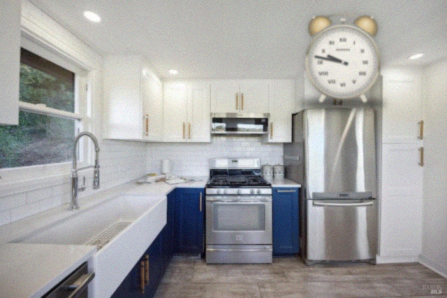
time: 9:47
